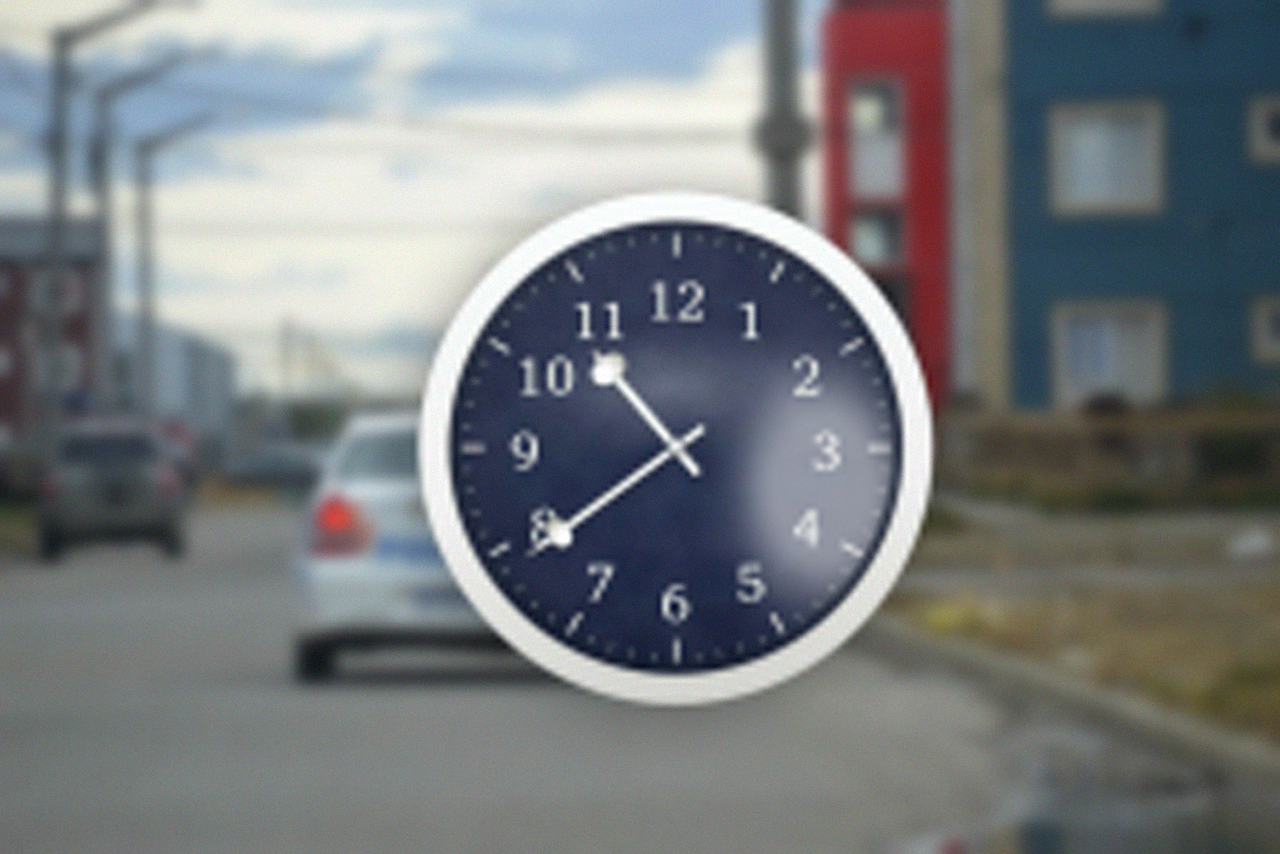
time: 10:39
